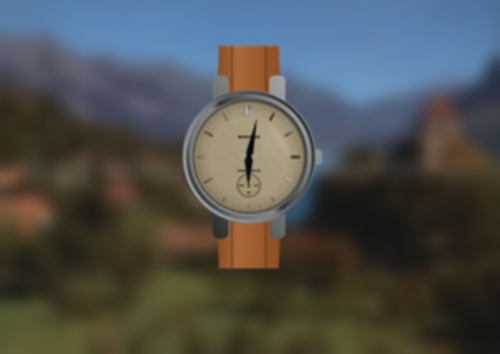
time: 6:02
